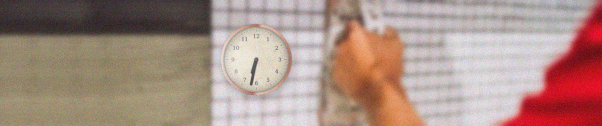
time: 6:32
